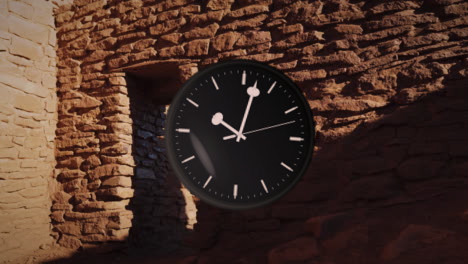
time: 10:02:12
